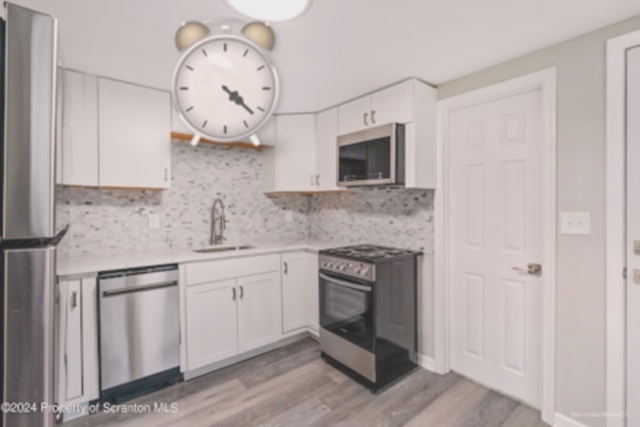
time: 4:22
